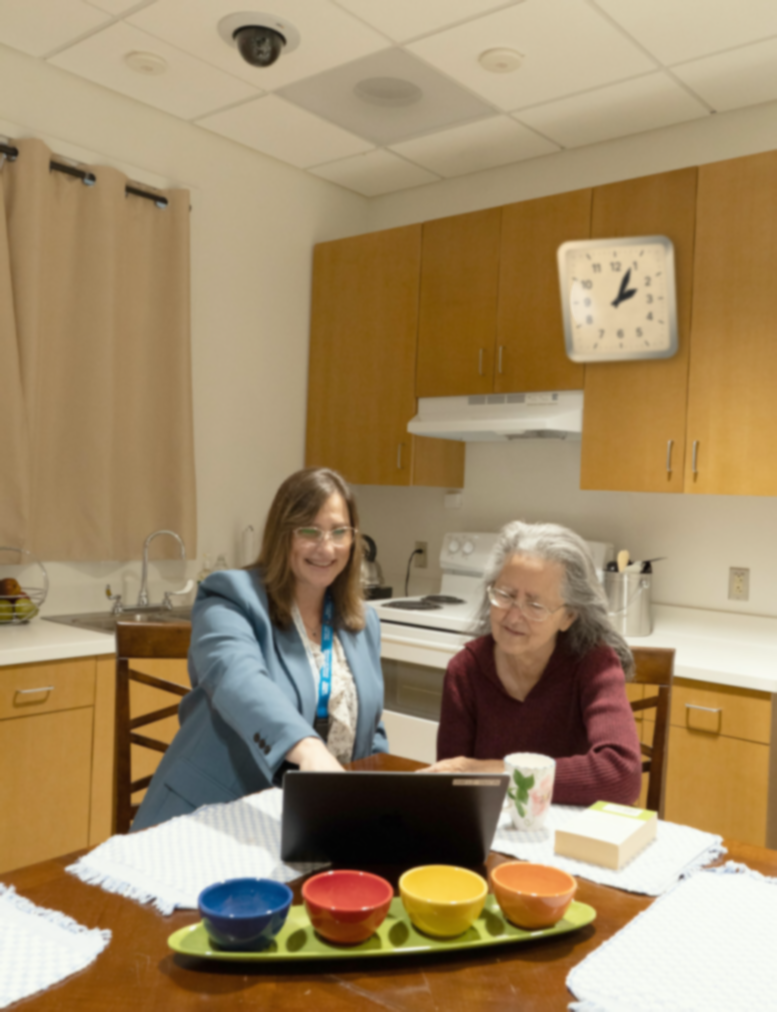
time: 2:04
